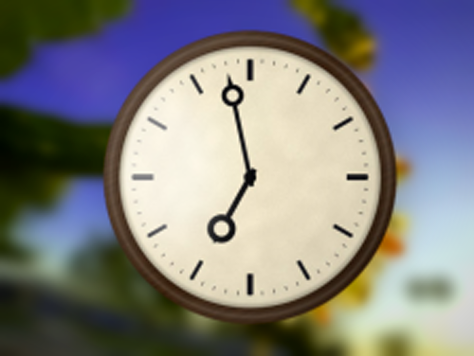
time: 6:58
